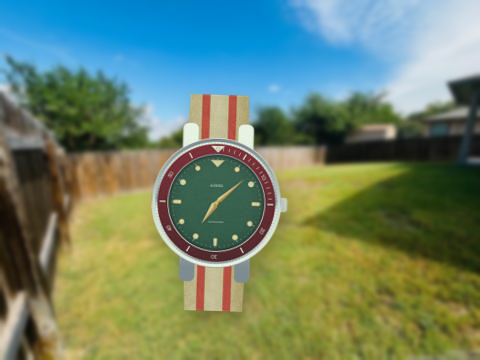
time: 7:08
